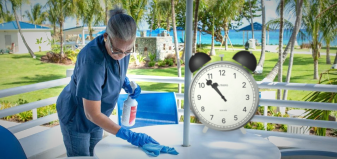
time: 10:53
